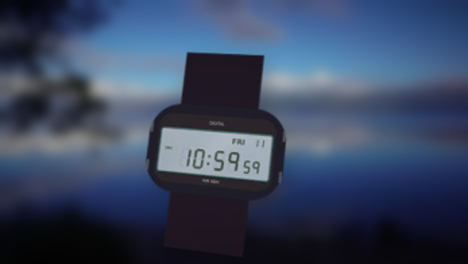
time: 10:59:59
